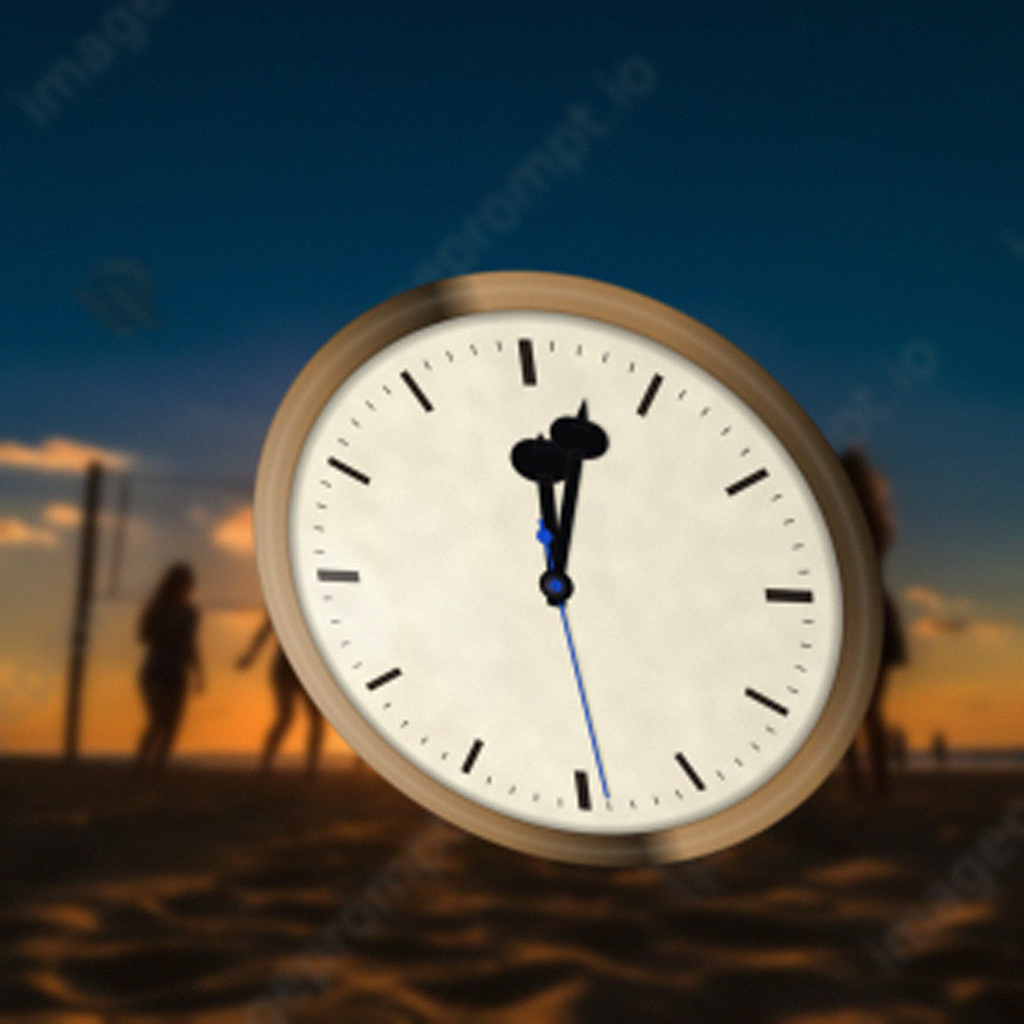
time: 12:02:29
